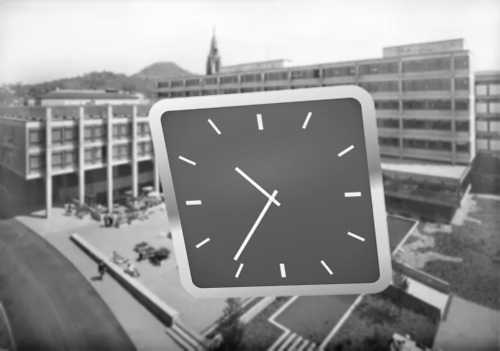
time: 10:36
